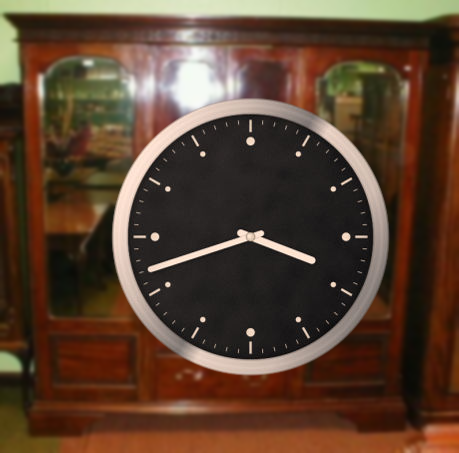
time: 3:42
